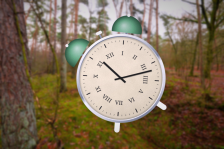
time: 11:17
